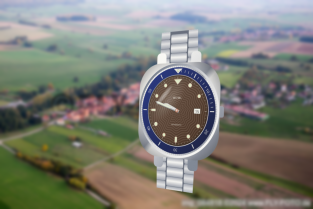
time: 9:48
